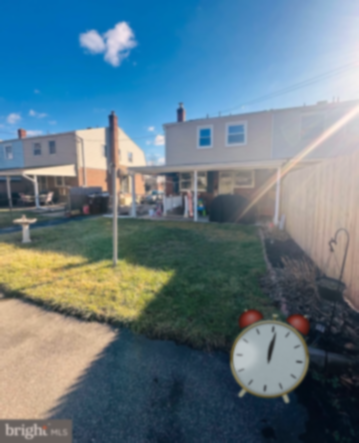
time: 12:01
